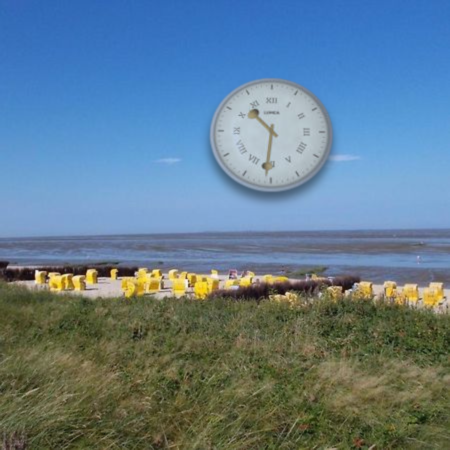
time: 10:31
